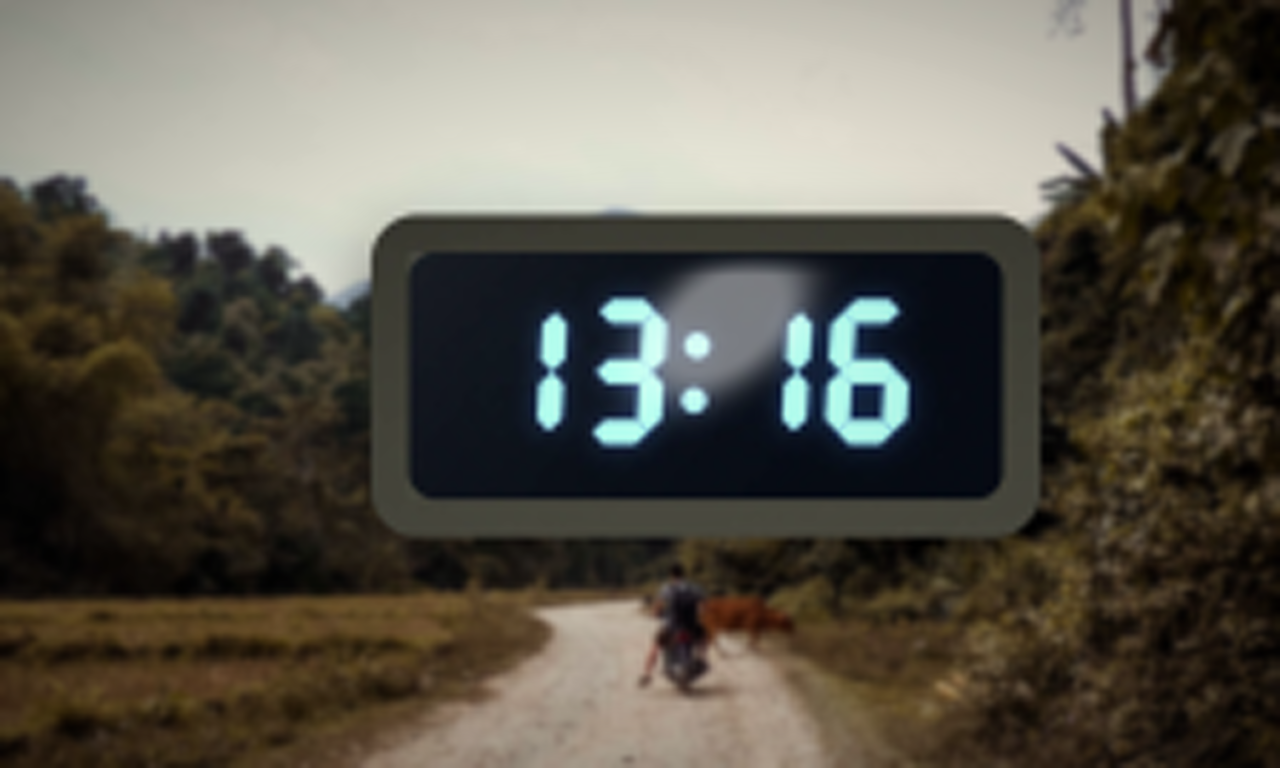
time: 13:16
